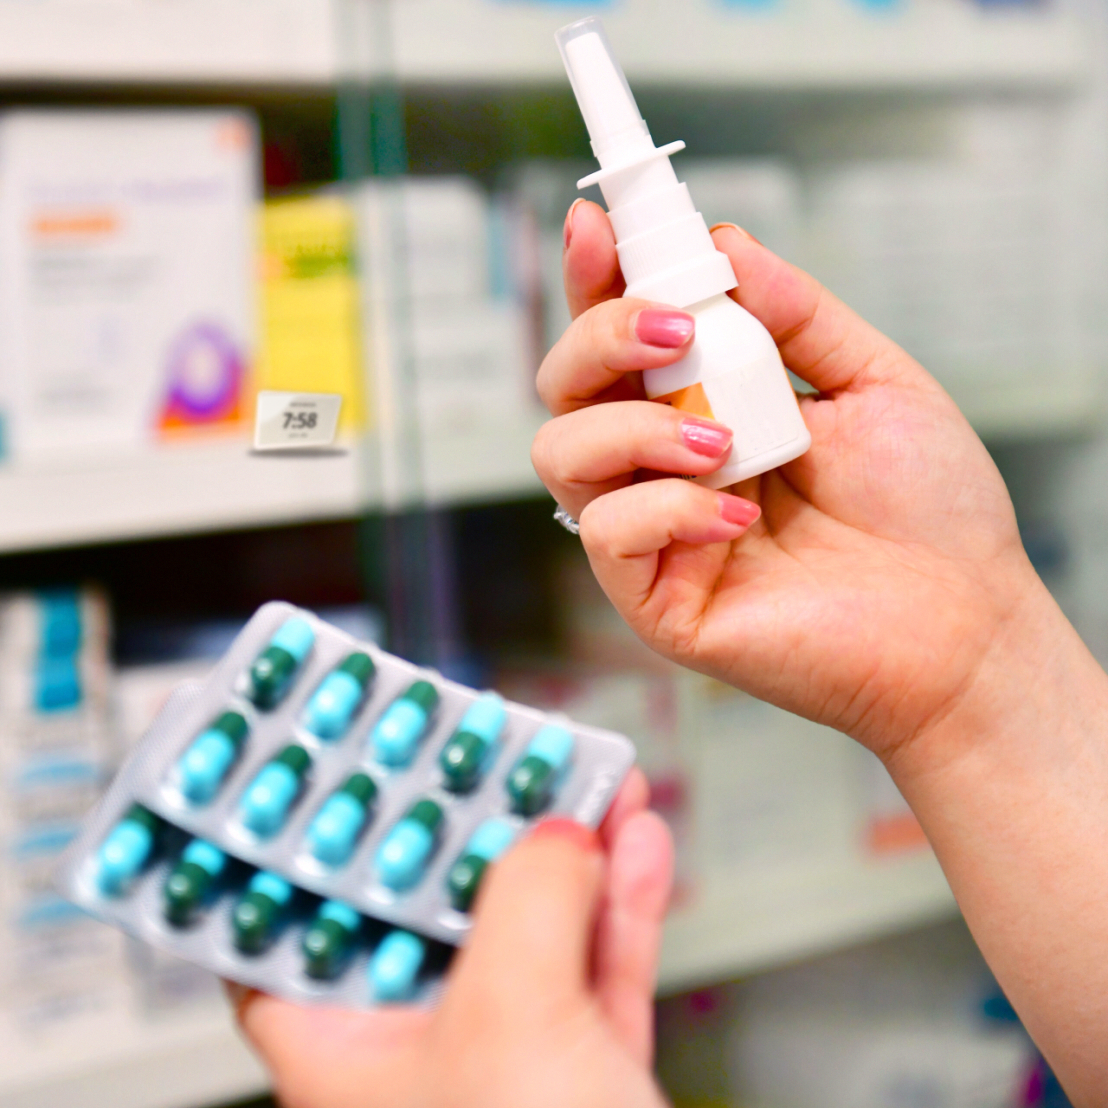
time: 7:58
